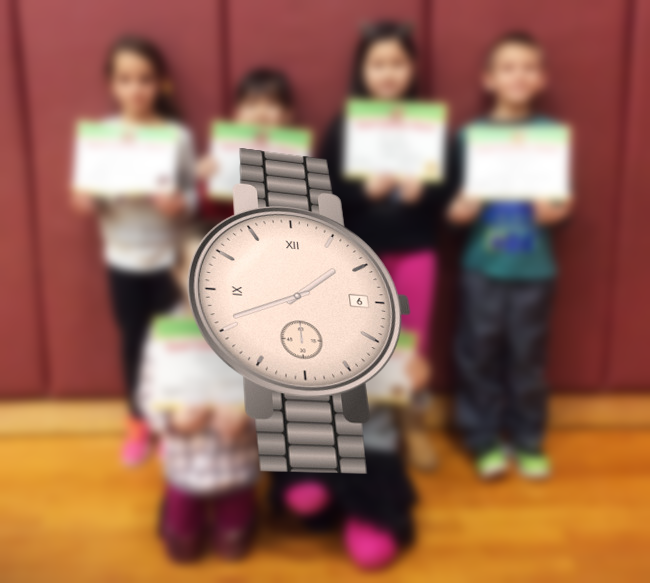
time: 1:41
